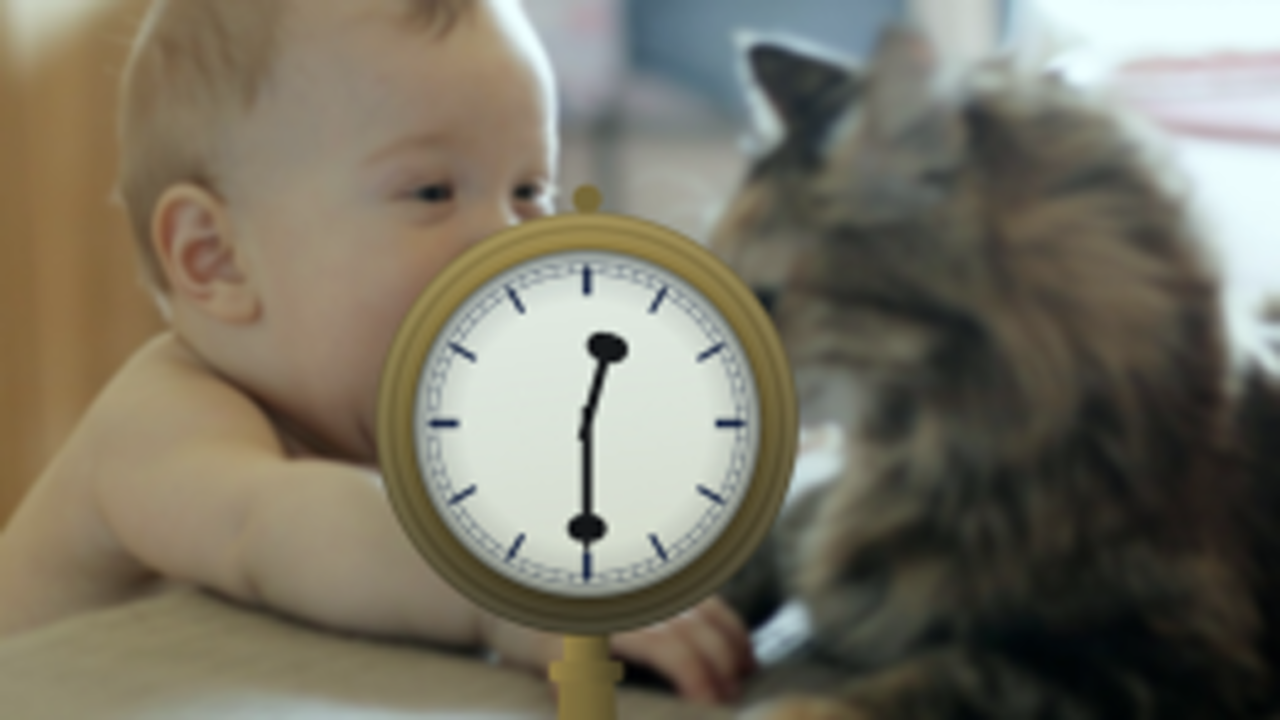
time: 12:30
